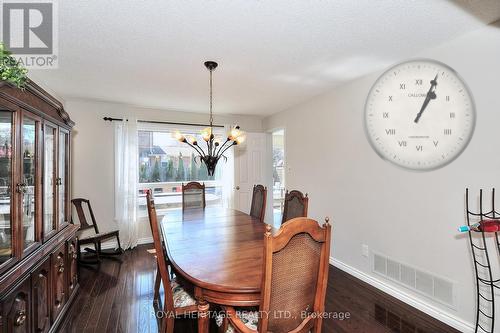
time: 1:04
